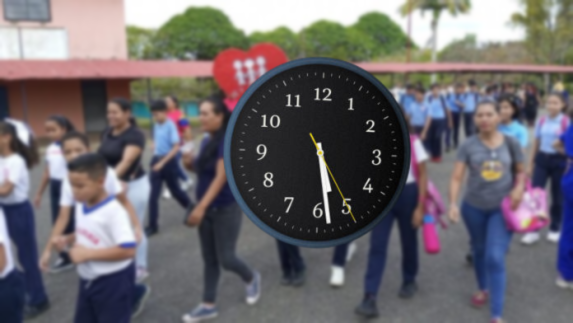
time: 5:28:25
